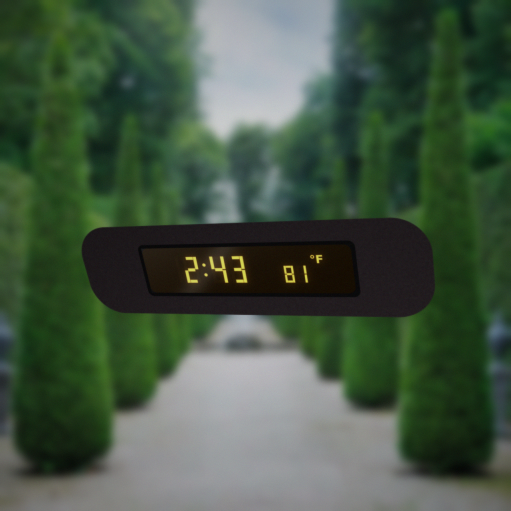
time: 2:43
